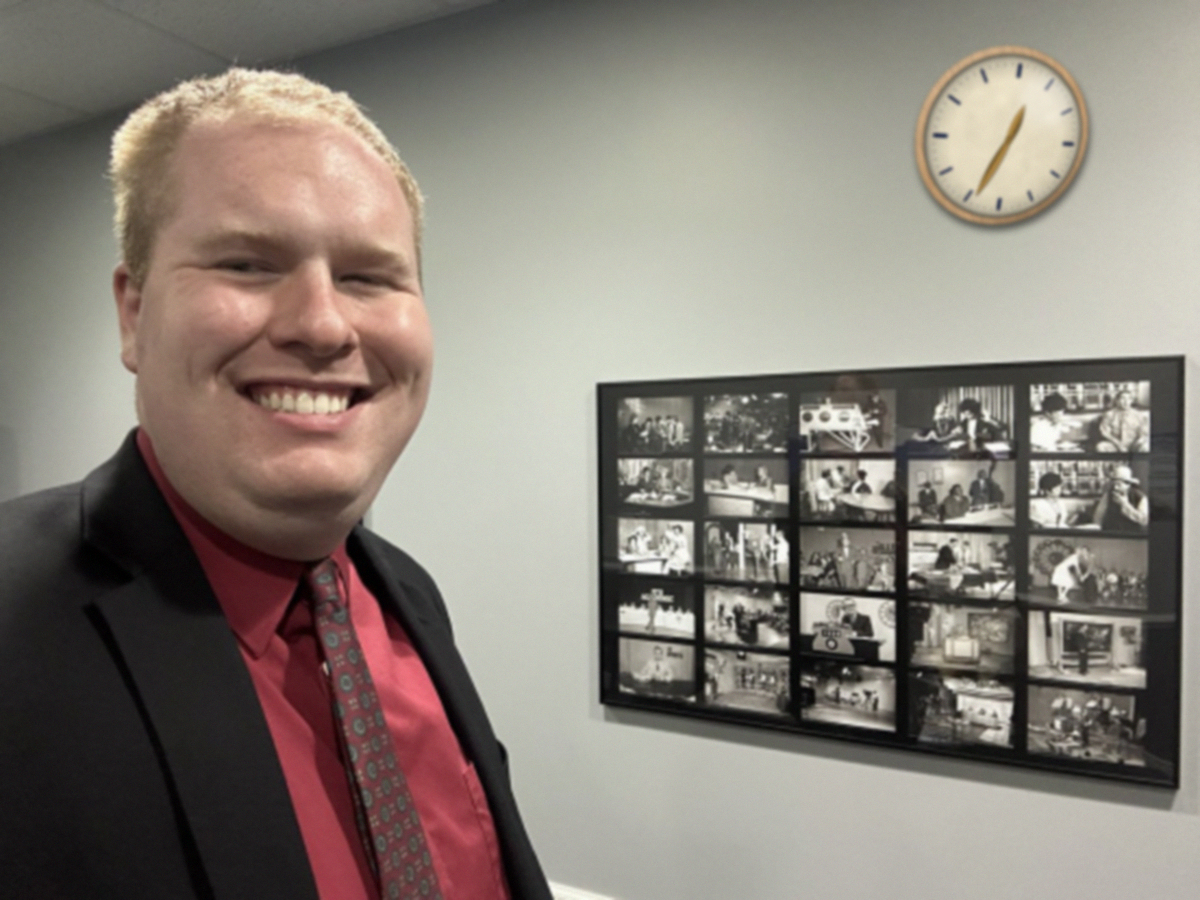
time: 12:34
